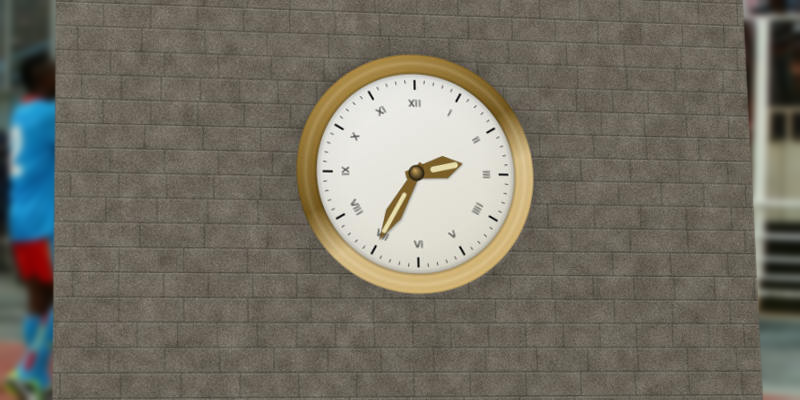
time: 2:35
